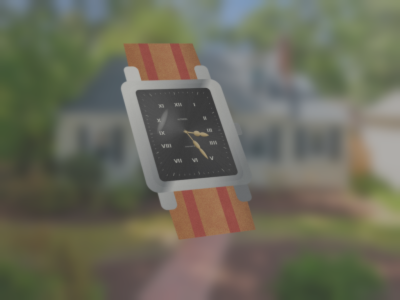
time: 3:26
